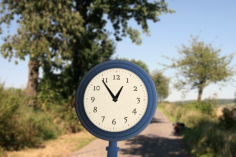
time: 12:54
